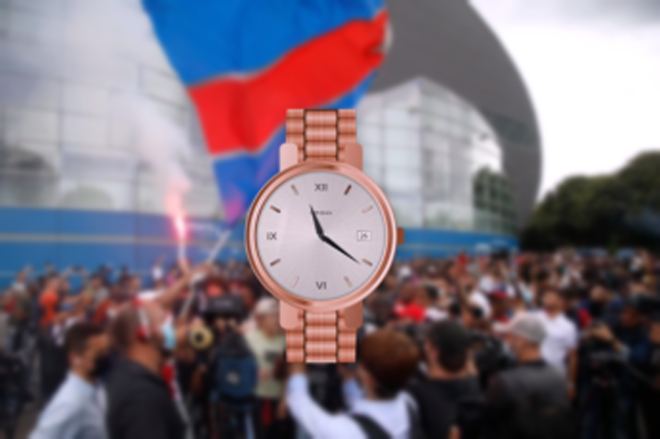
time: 11:21
